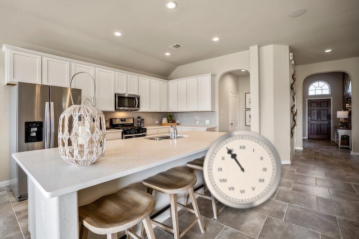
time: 10:54
